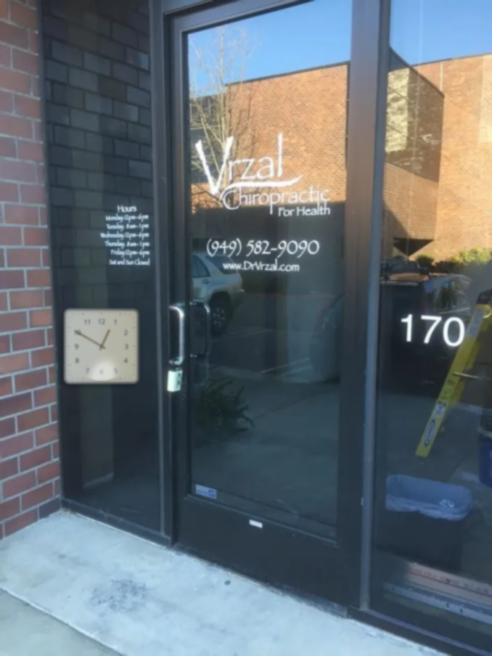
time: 12:50
